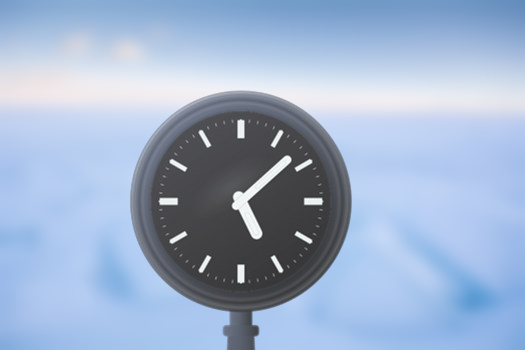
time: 5:08
